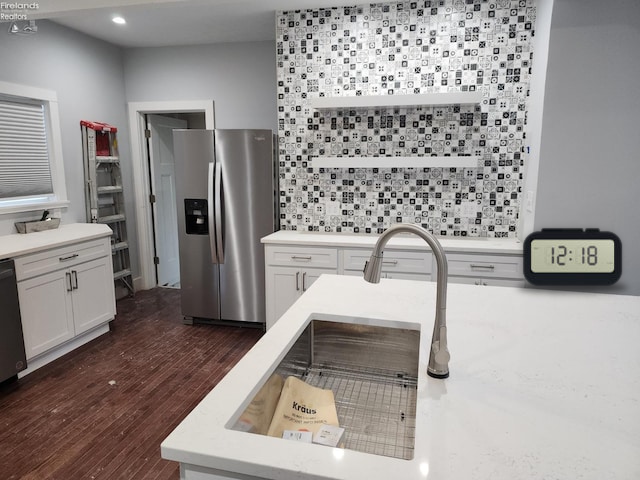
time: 12:18
